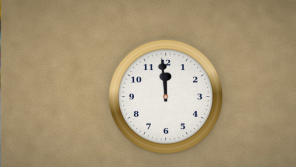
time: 11:59
